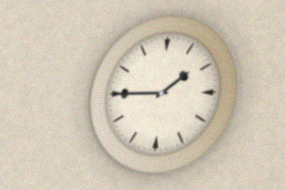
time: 1:45
